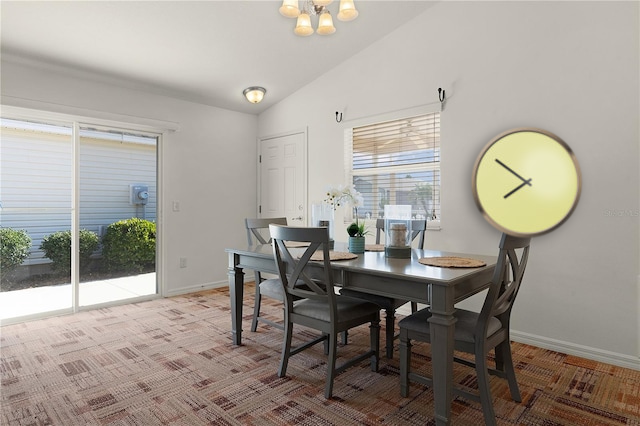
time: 7:51
